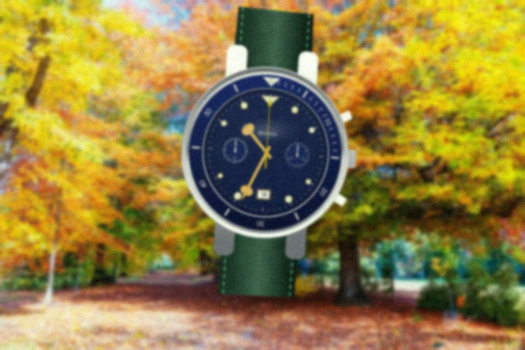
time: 10:34
